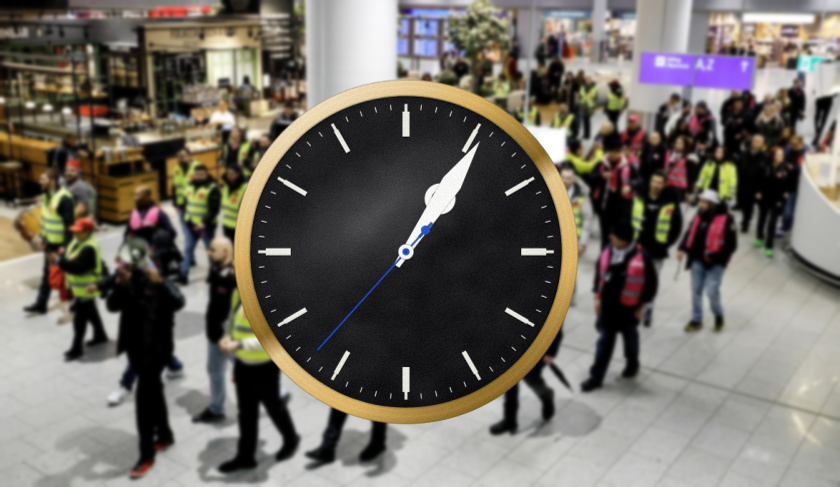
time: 1:05:37
